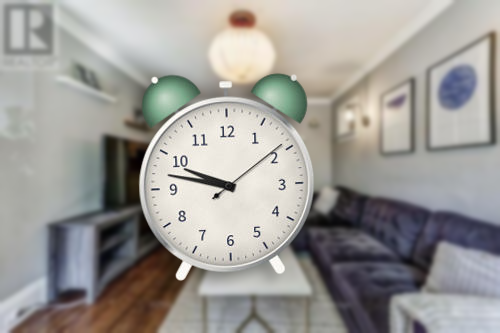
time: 9:47:09
